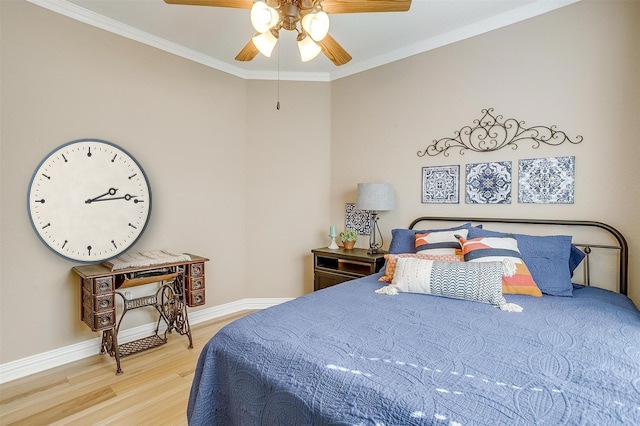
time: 2:14
